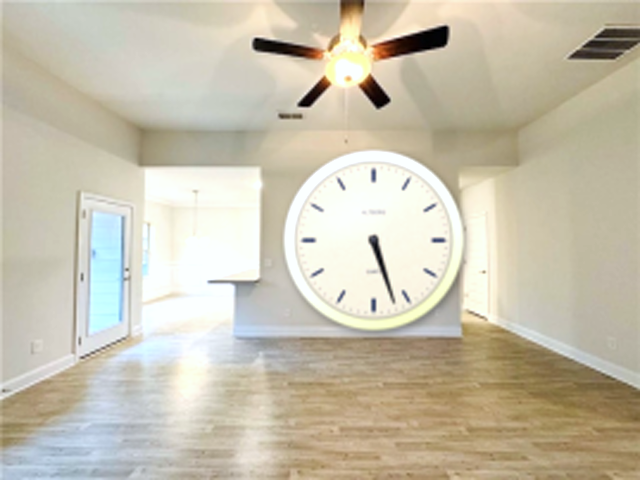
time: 5:27
